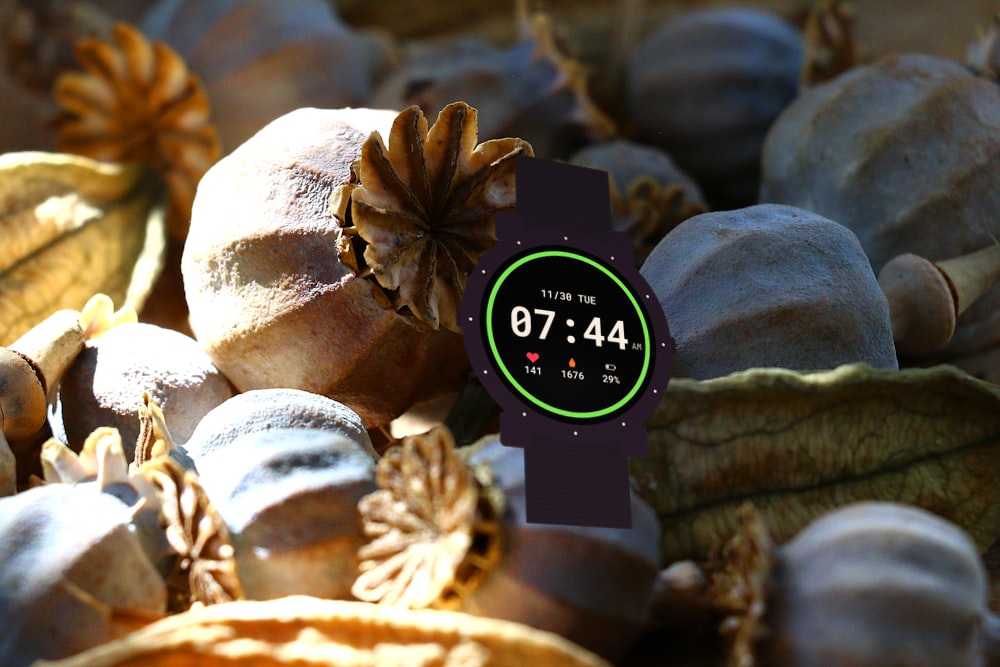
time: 7:44
